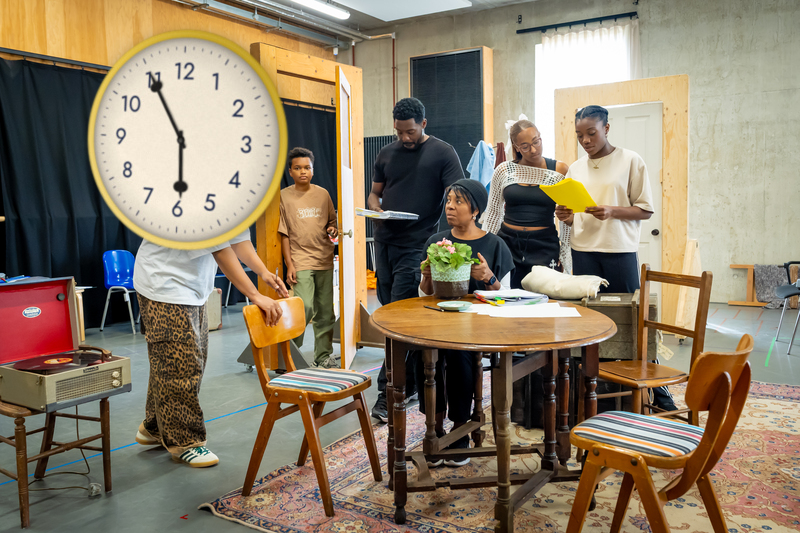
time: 5:55
